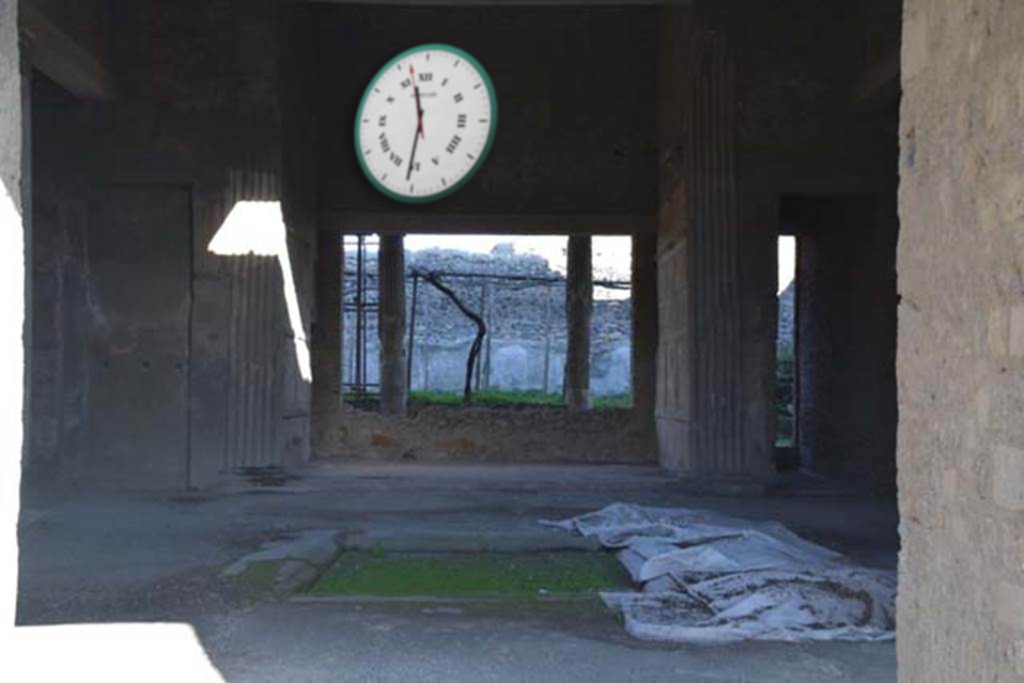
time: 11:30:57
